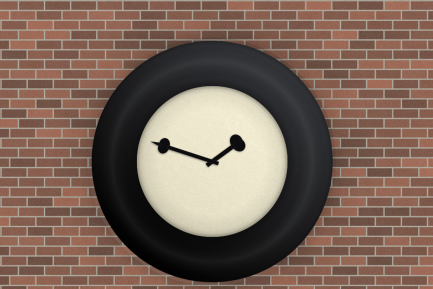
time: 1:48
